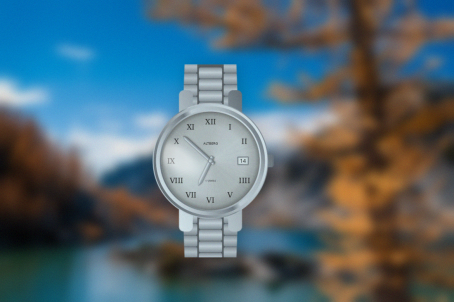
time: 6:52
